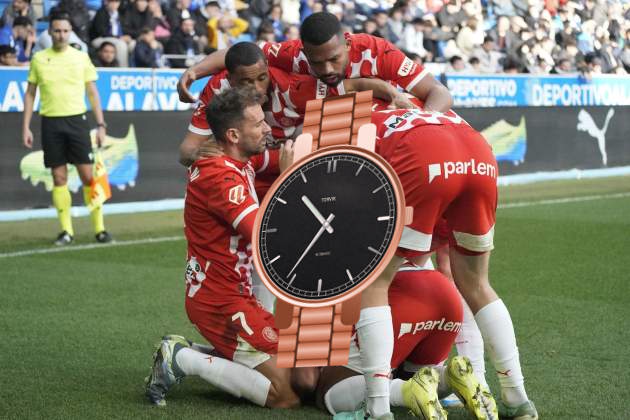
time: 10:36
